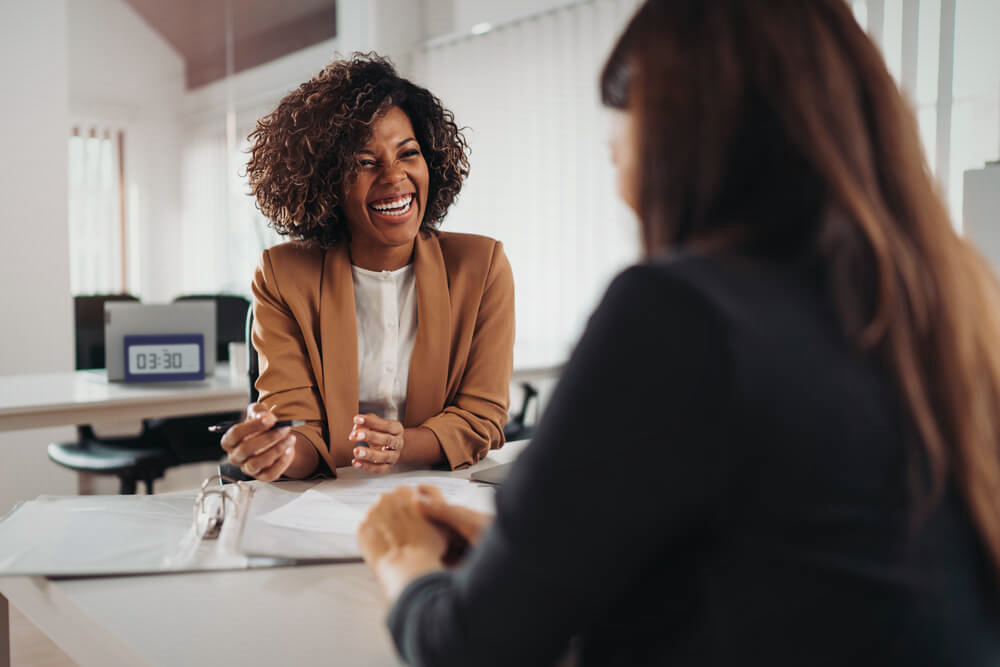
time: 3:30
